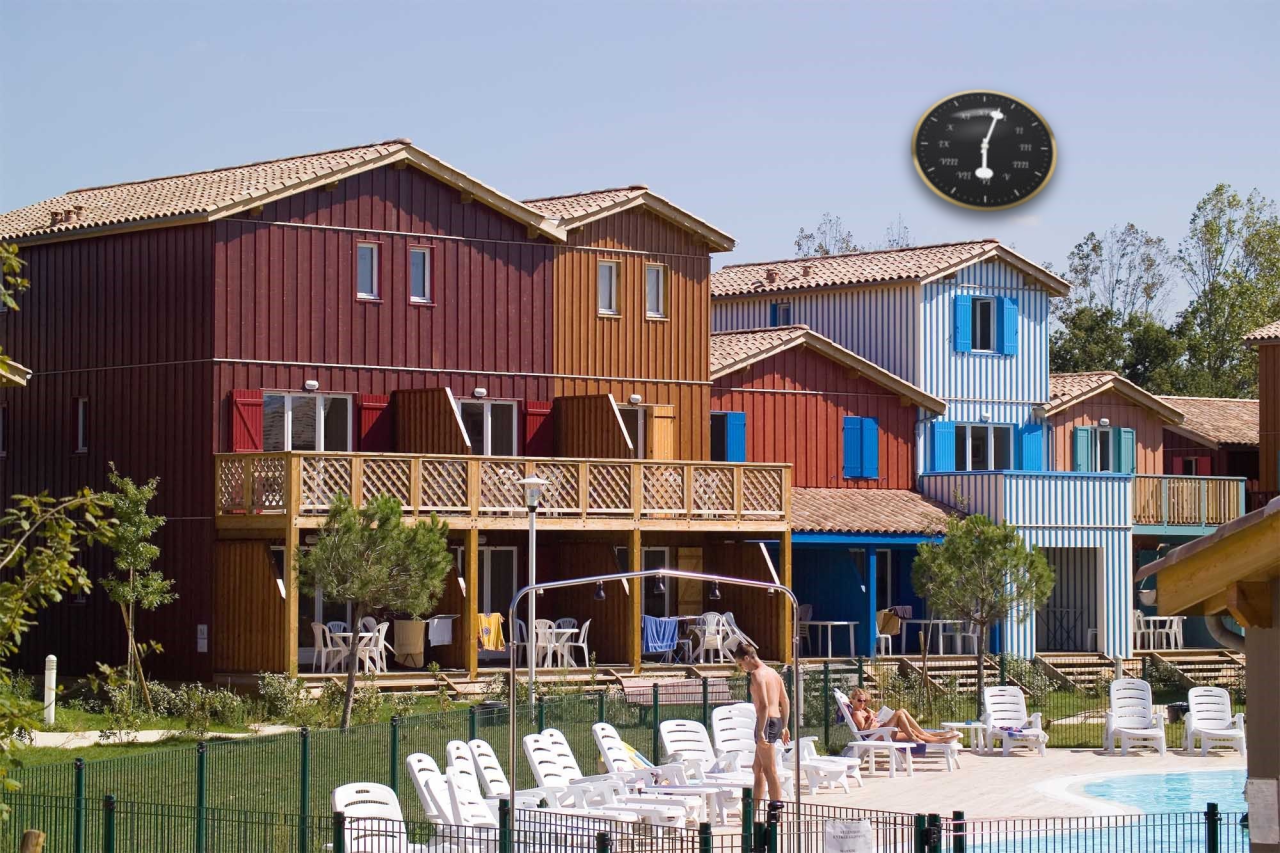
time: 6:03
